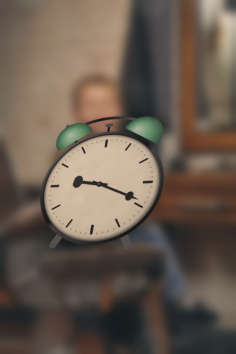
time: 9:19
